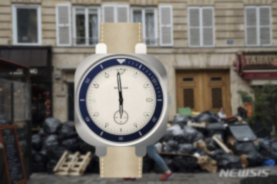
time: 5:59
